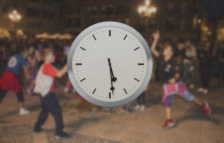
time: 5:29
